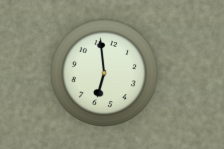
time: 5:56
